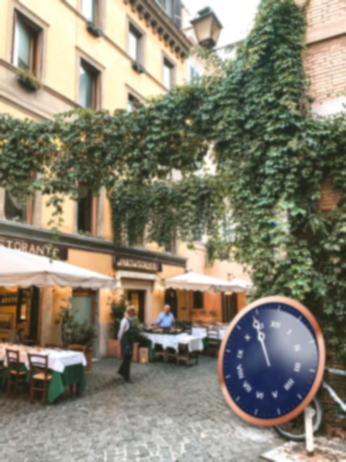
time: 10:54
